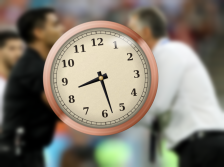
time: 8:28
